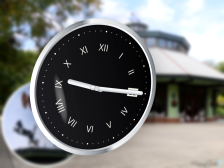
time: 9:15
